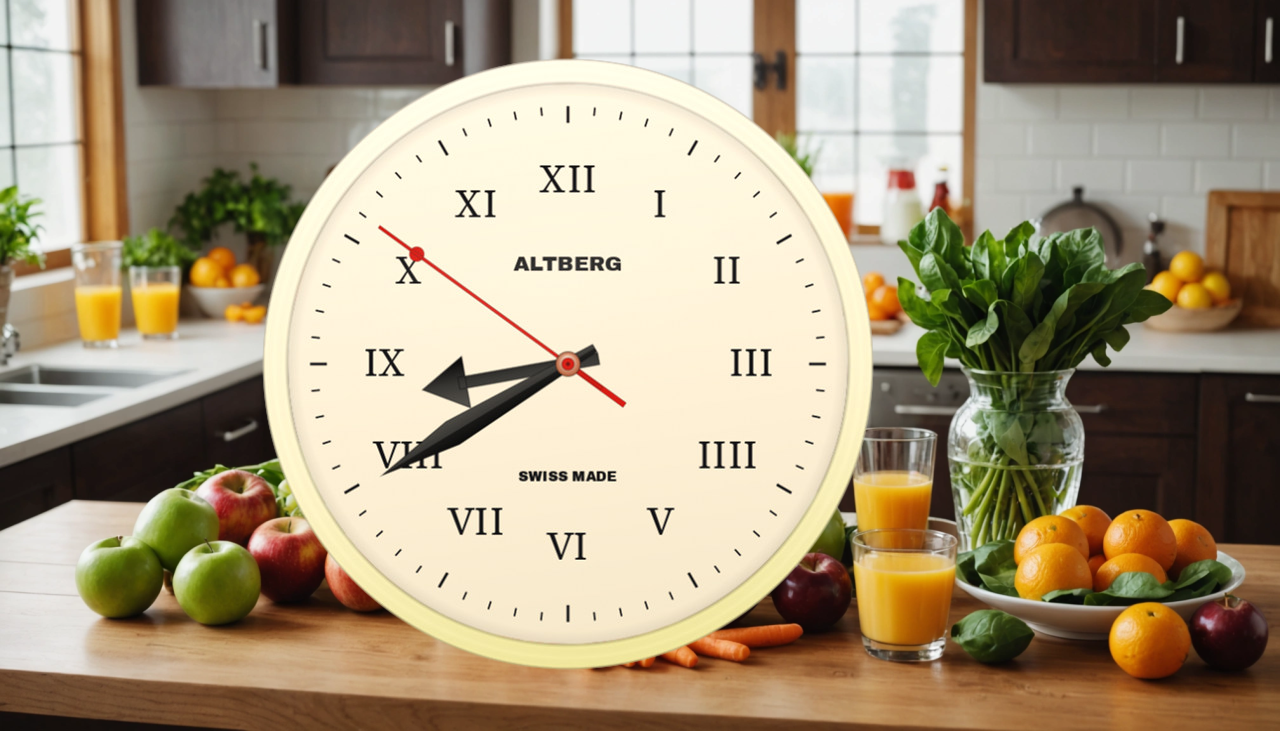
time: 8:39:51
